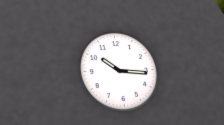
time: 10:16
